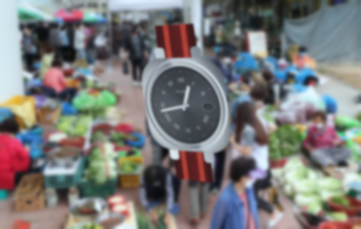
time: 12:43
